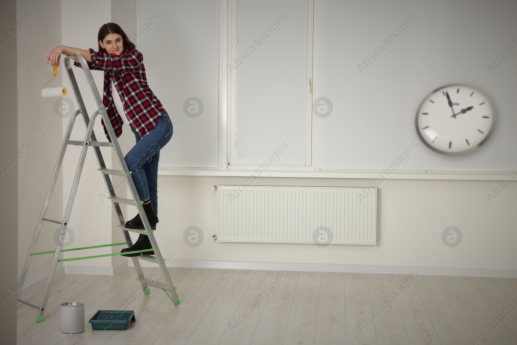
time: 1:56
